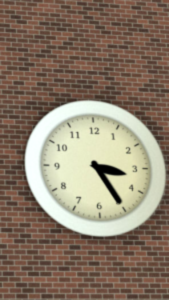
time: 3:25
